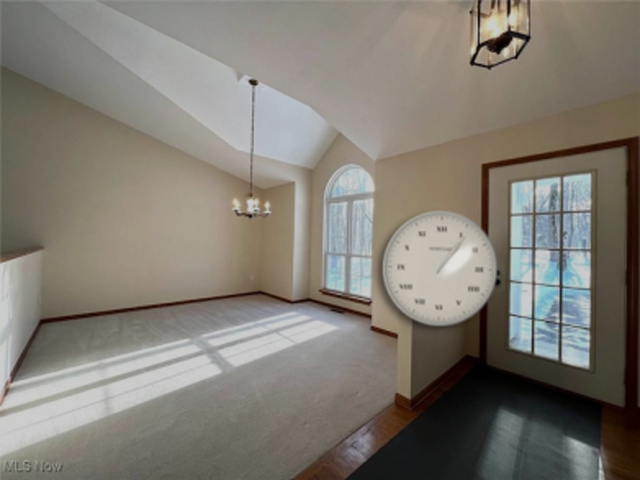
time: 1:06
